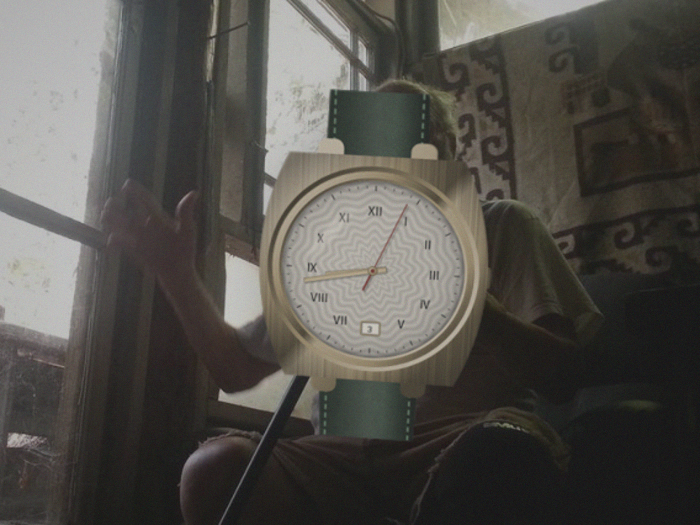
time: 8:43:04
